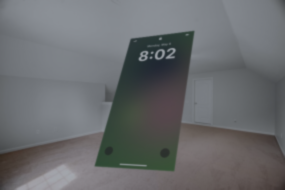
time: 8:02
